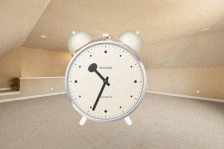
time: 10:34
